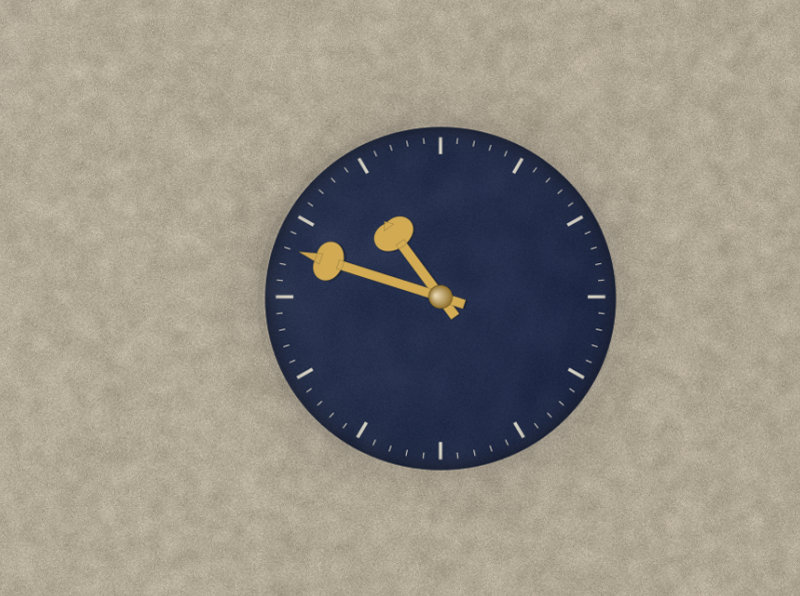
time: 10:48
